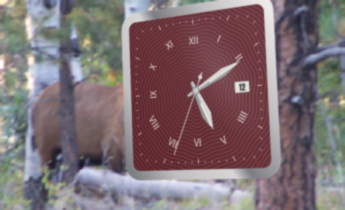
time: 5:10:34
